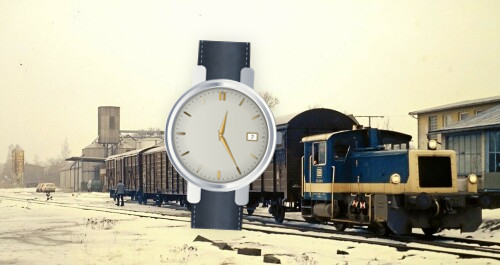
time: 12:25
